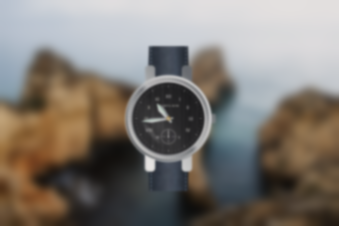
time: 10:44
